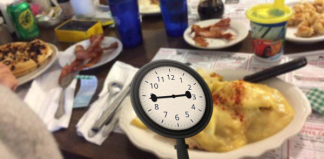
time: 2:44
